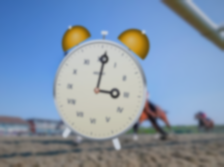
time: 3:01
